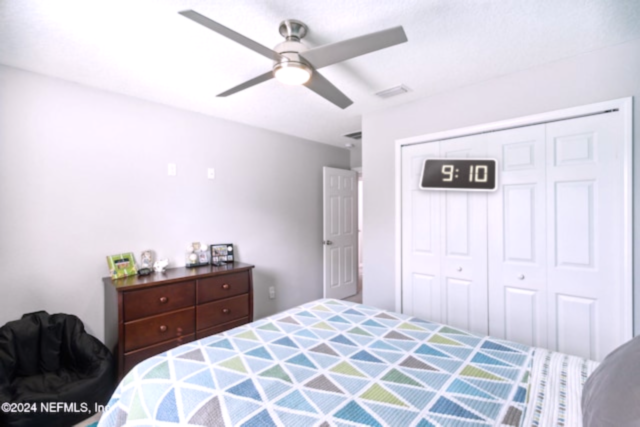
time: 9:10
